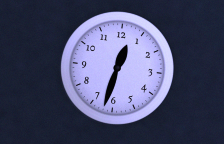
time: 12:32
